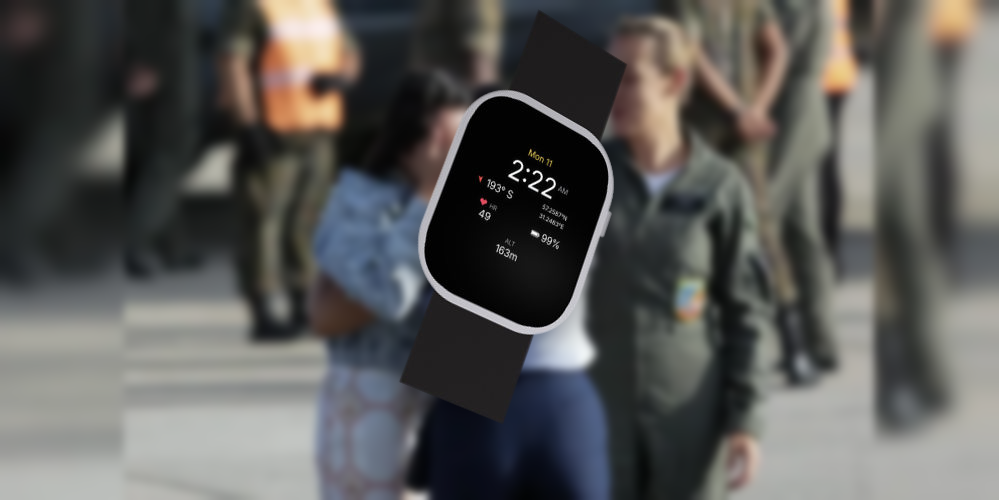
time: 2:22
